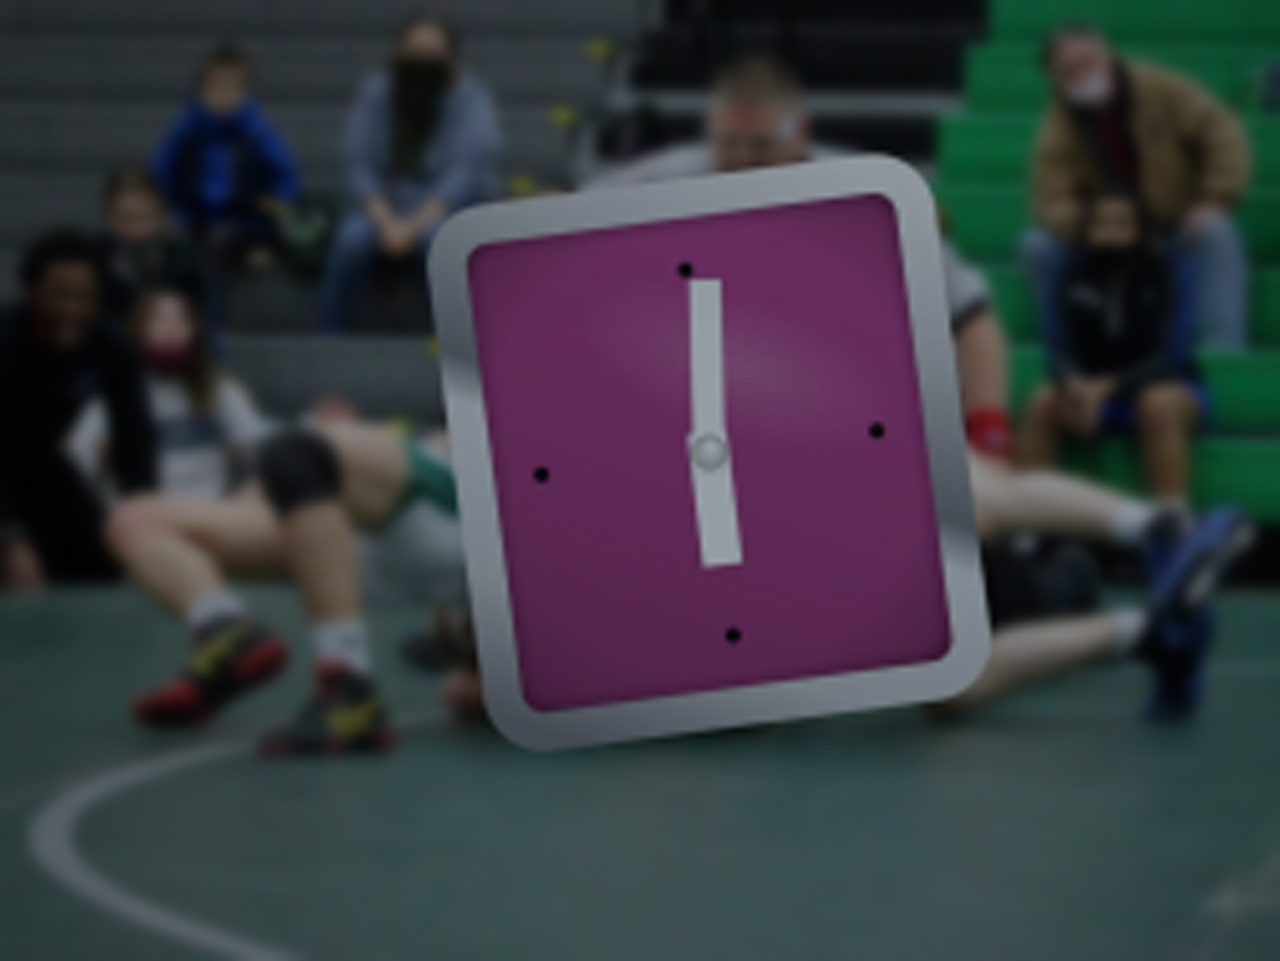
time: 6:01
